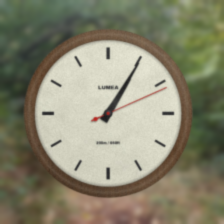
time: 1:05:11
